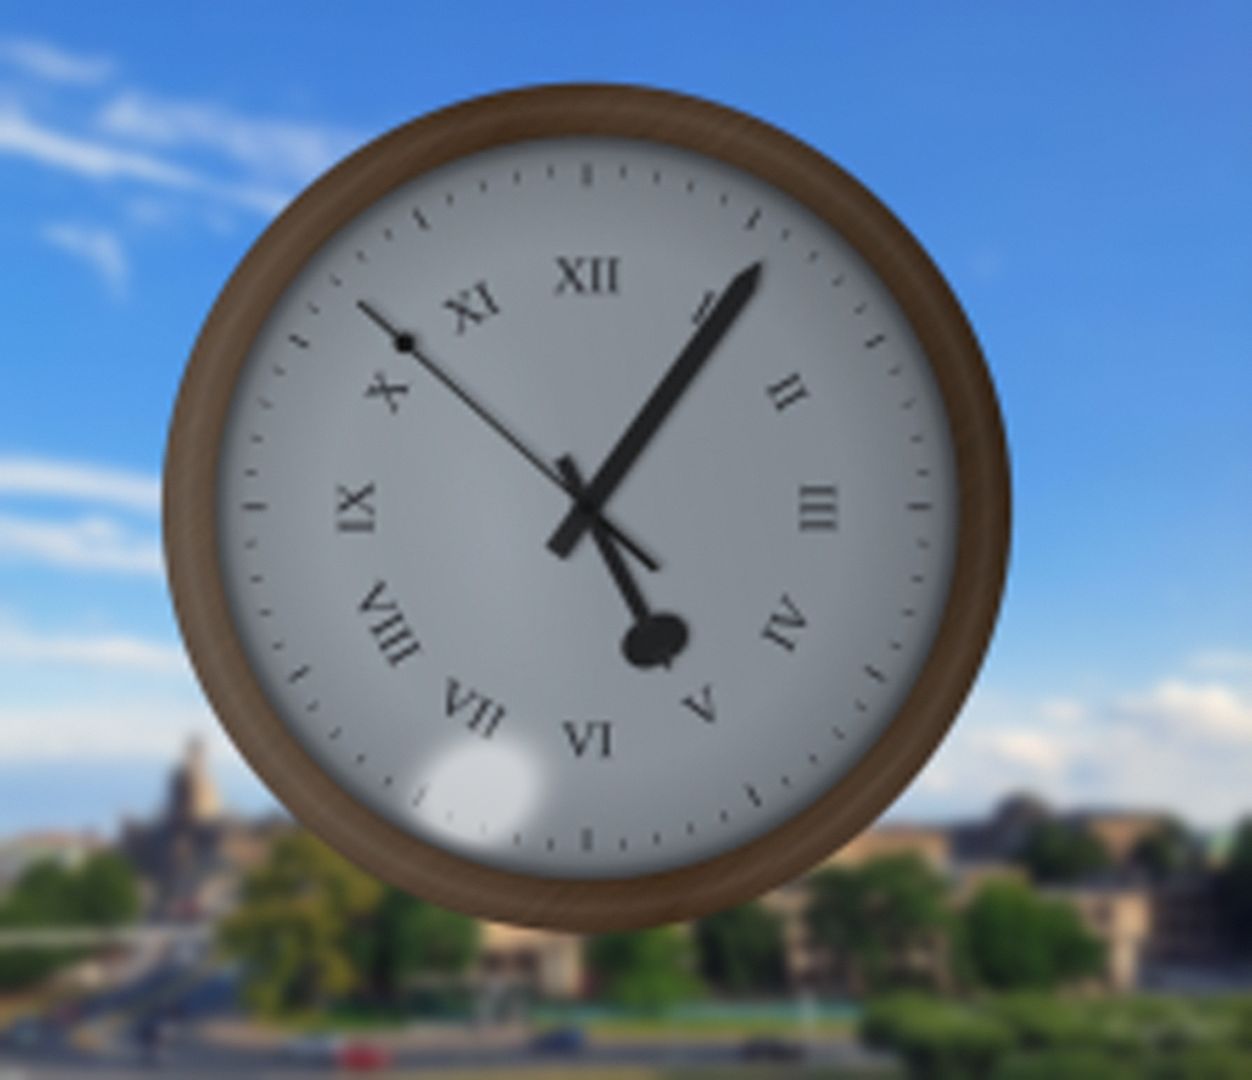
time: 5:05:52
